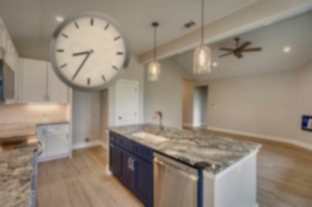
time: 8:35
